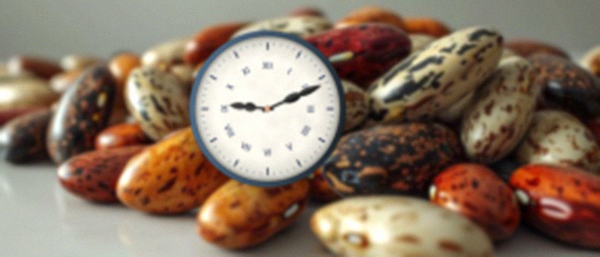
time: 9:11
